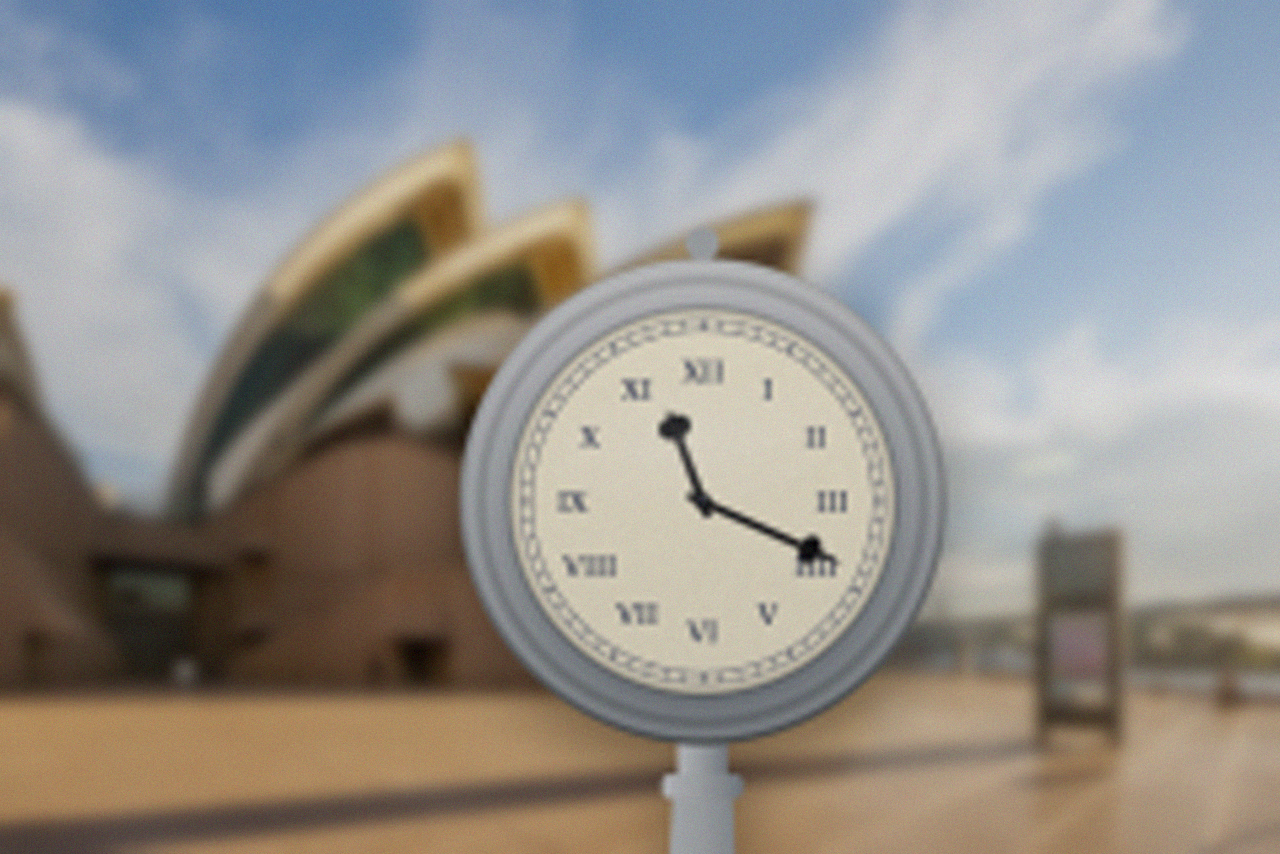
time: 11:19
